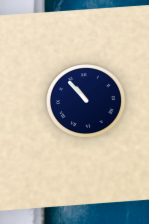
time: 10:54
